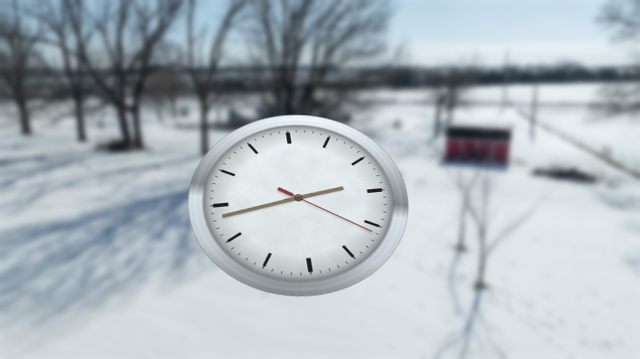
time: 2:43:21
